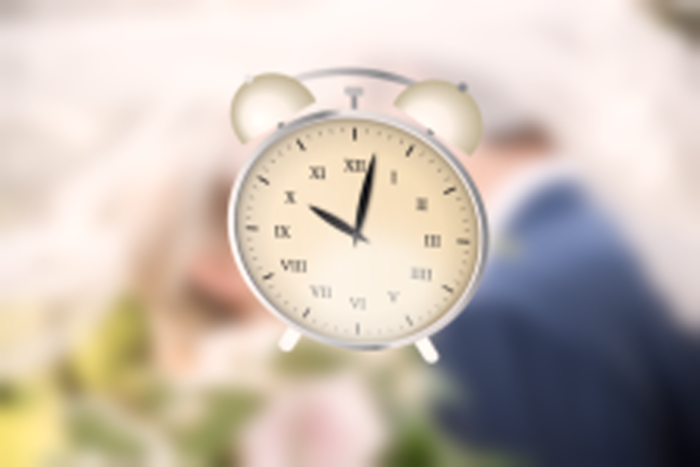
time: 10:02
